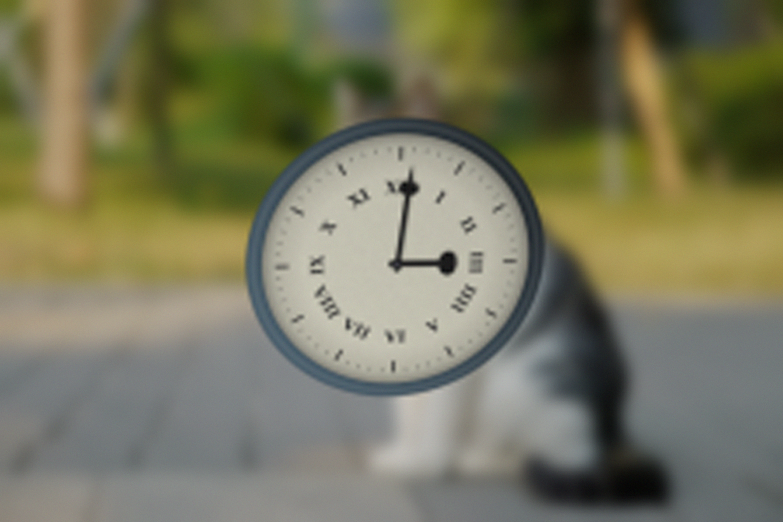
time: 3:01
